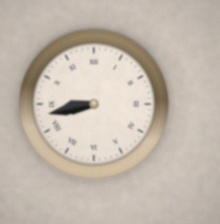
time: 8:43
